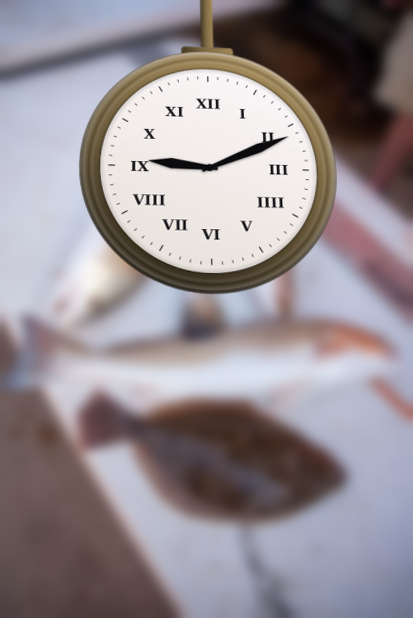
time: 9:11
